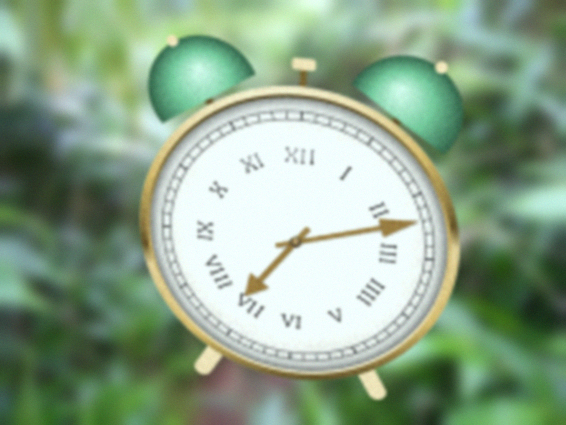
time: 7:12
